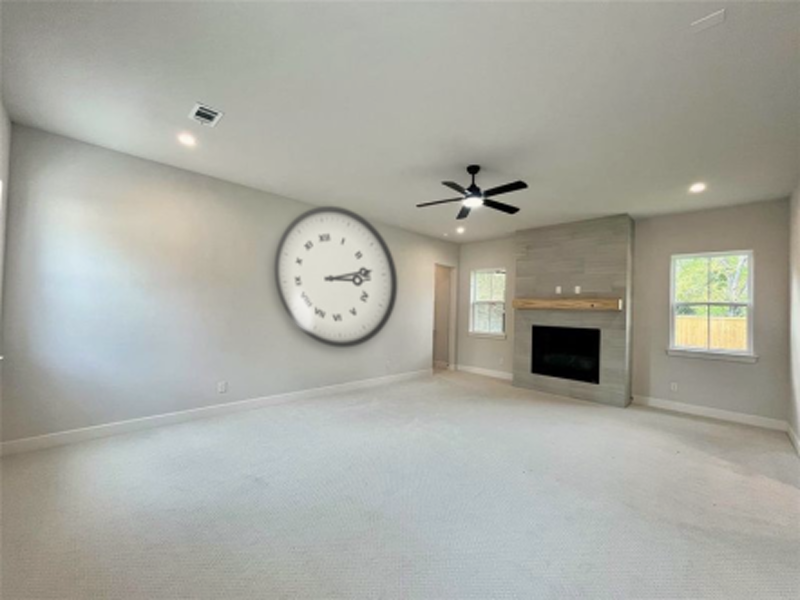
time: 3:14
